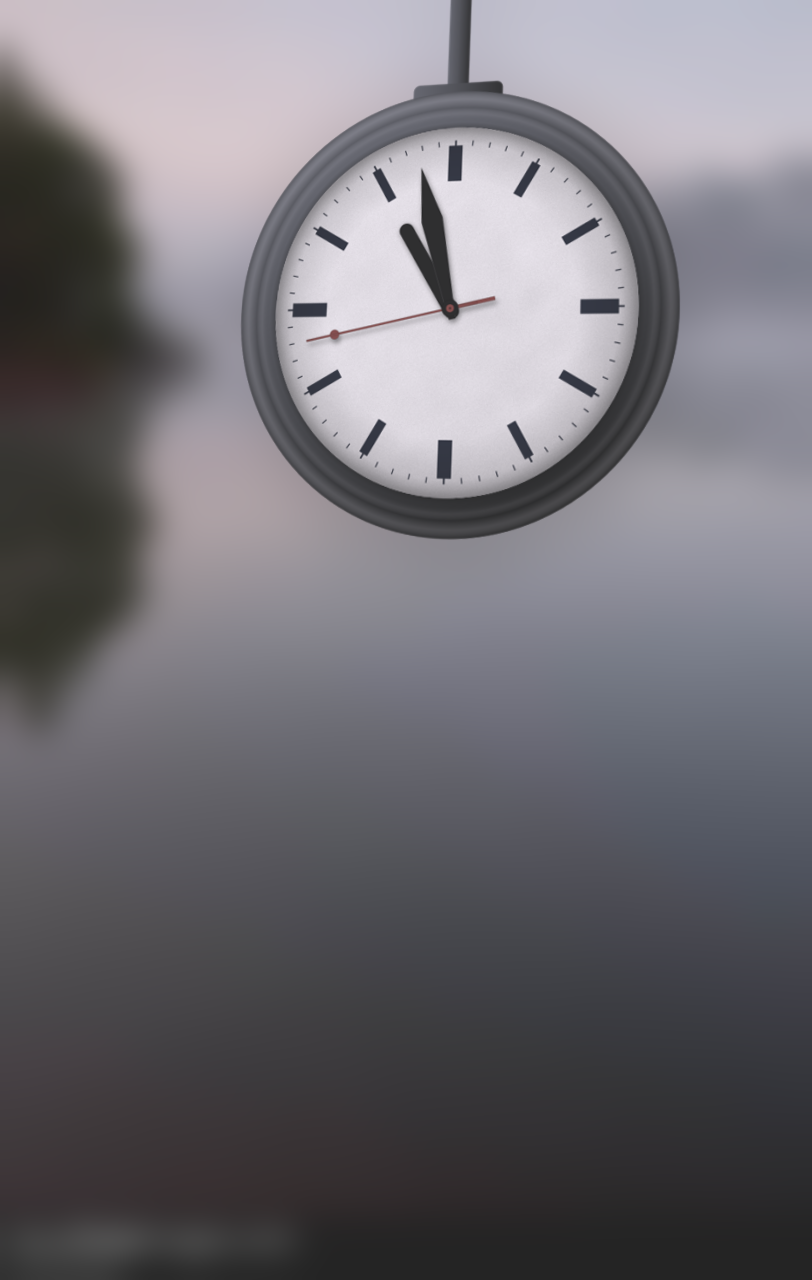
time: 10:57:43
